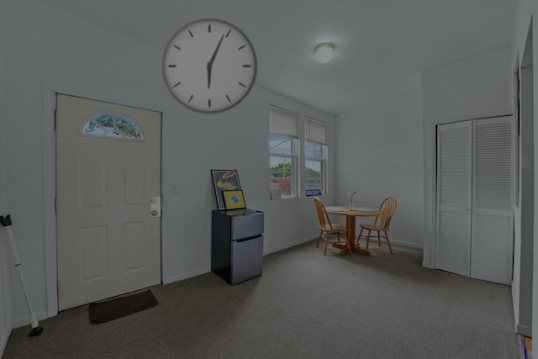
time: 6:04
